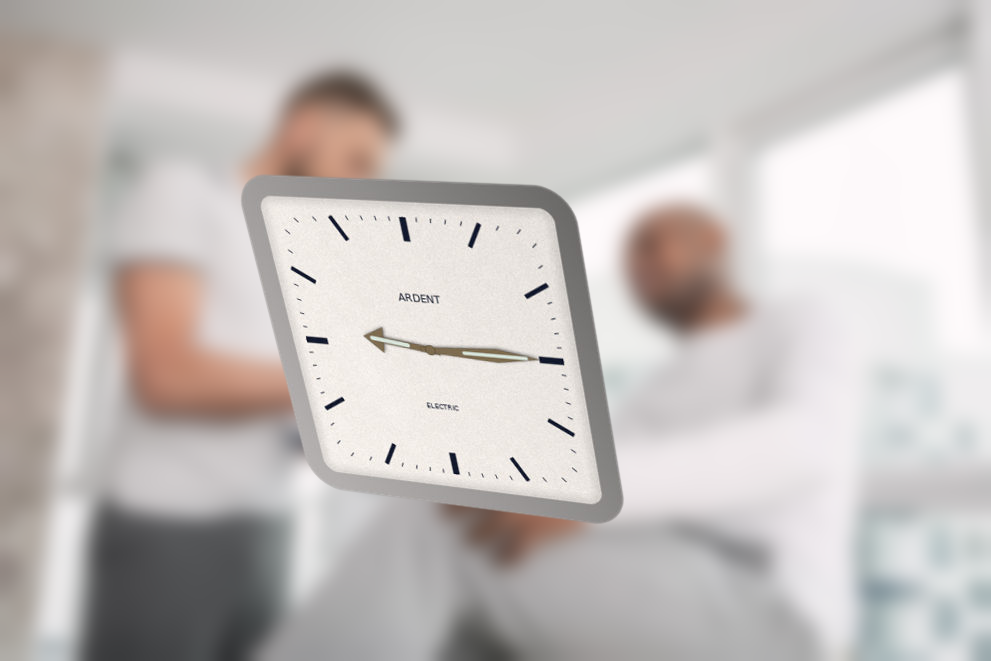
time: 9:15
